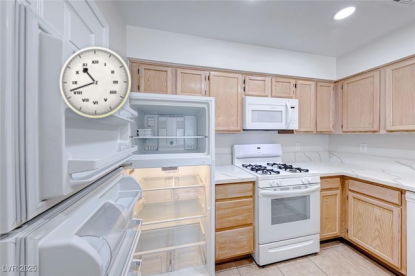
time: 10:42
